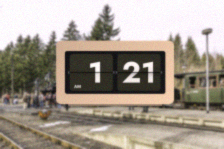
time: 1:21
